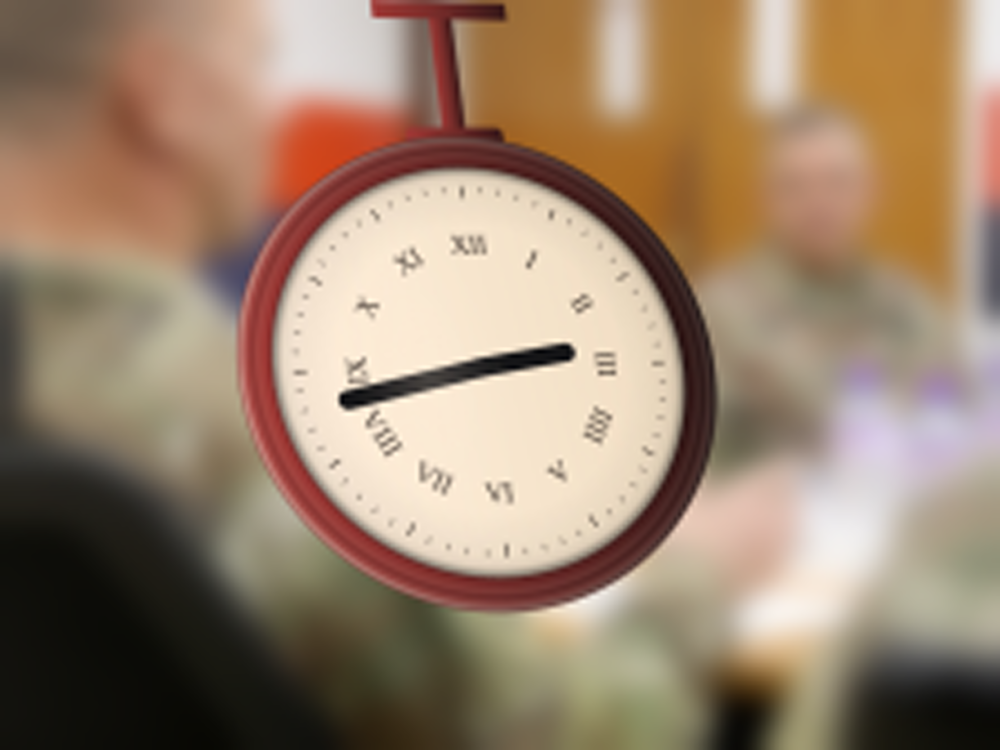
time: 2:43
